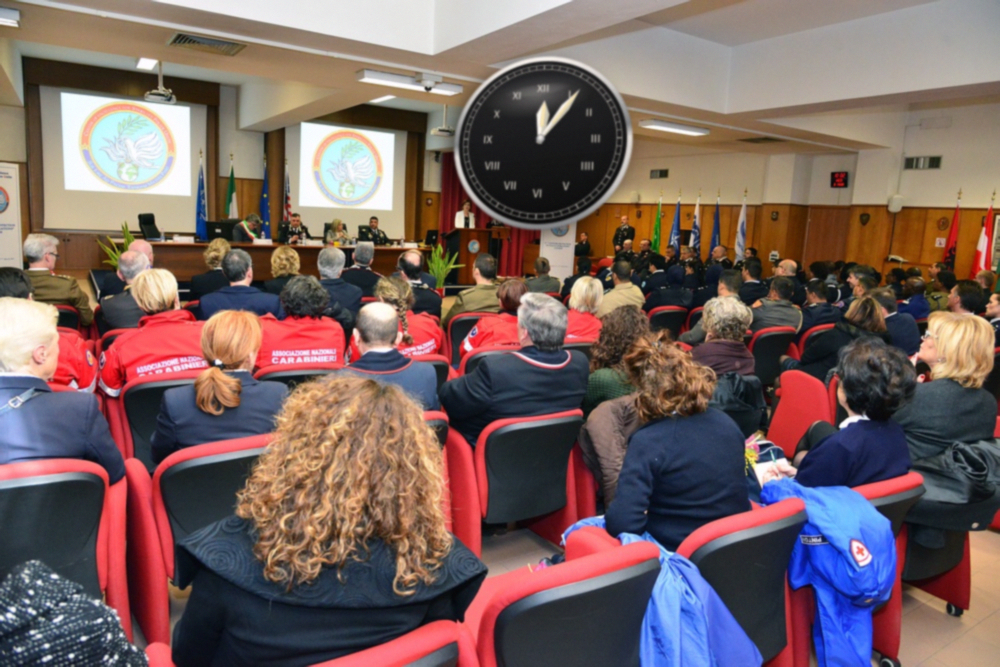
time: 12:06
